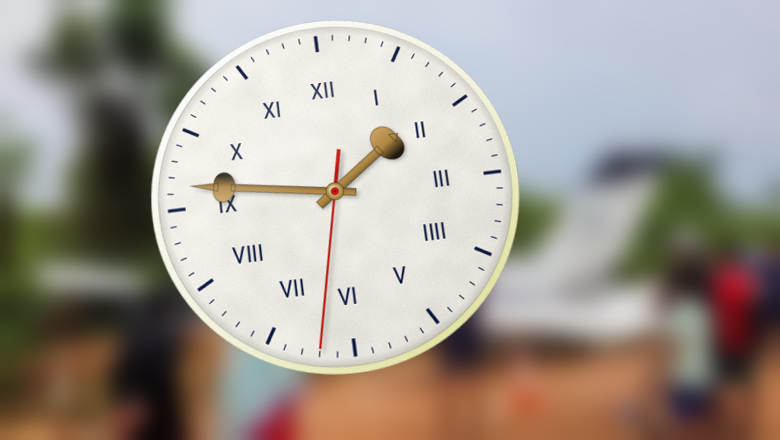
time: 1:46:32
